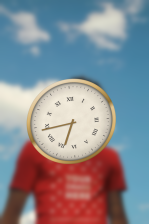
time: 6:44
